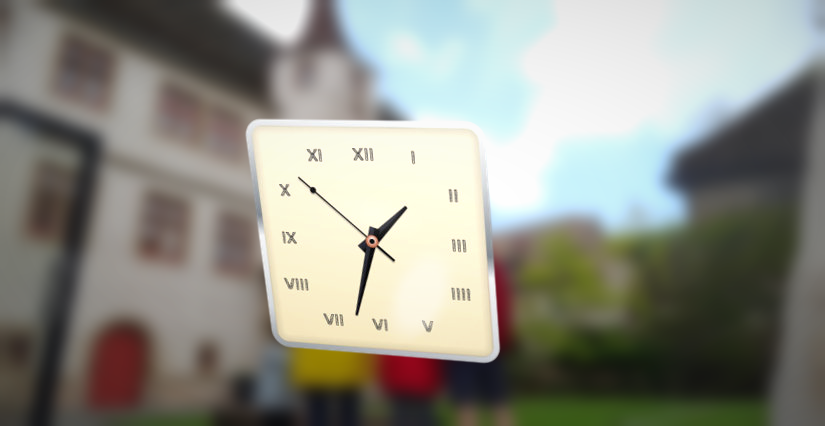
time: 1:32:52
